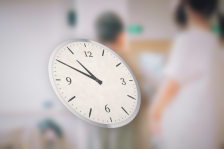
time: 10:50
